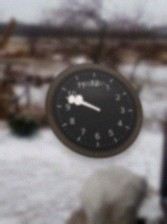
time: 9:48
